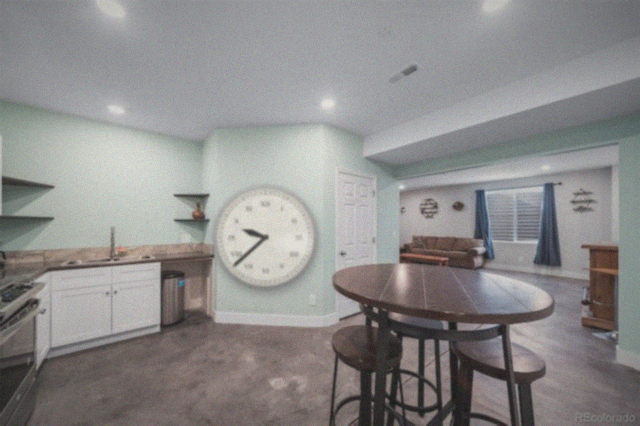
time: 9:38
